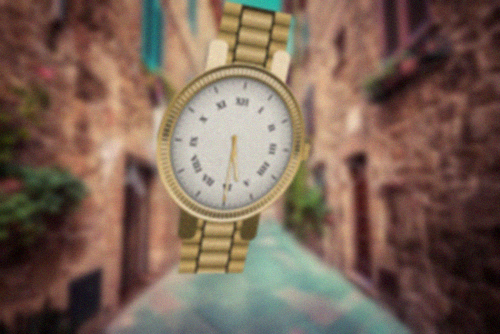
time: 5:30
